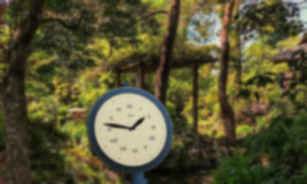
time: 1:47
